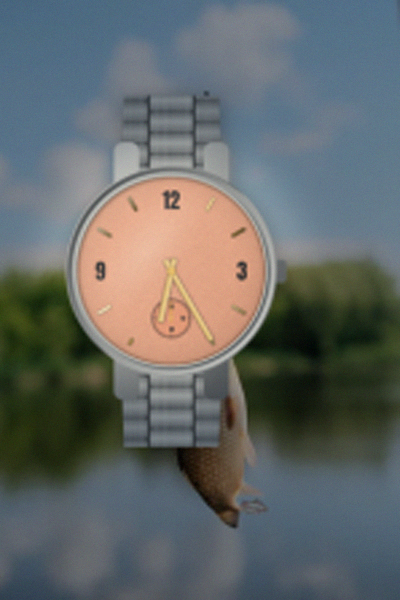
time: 6:25
